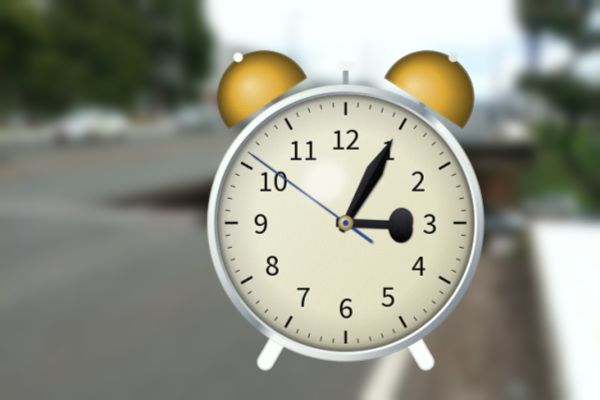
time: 3:04:51
